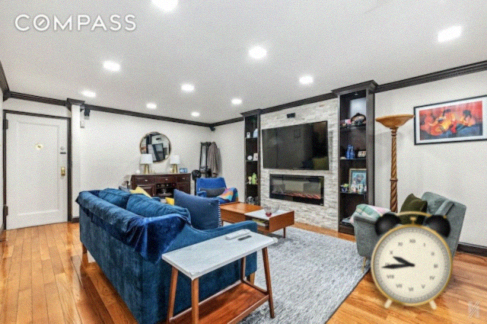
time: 9:44
